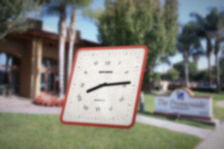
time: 8:14
